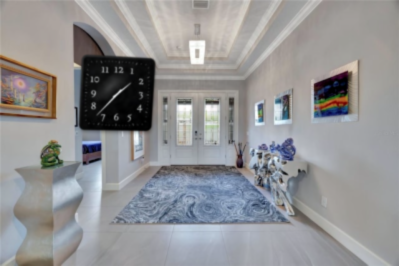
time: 1:37
